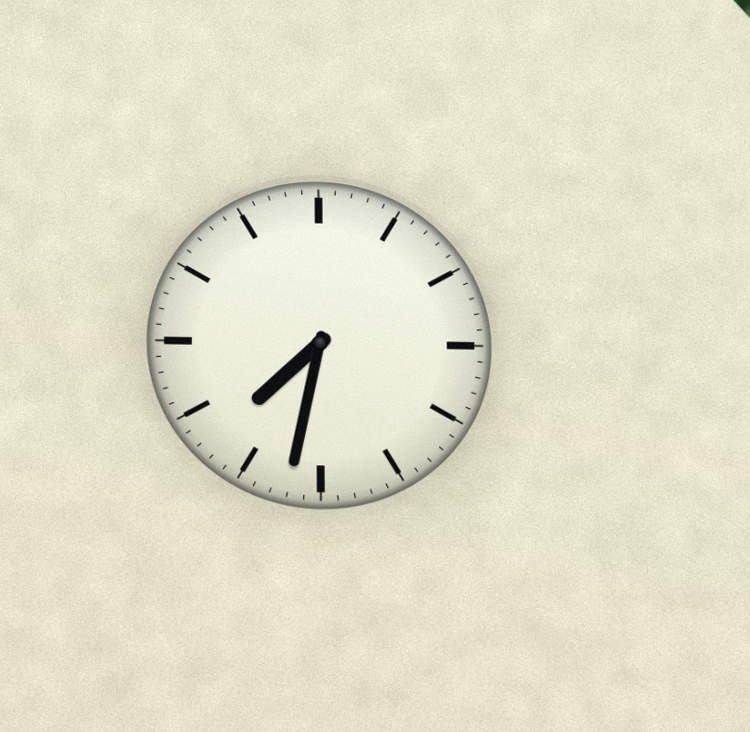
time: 7:32
